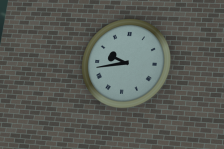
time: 9:43
